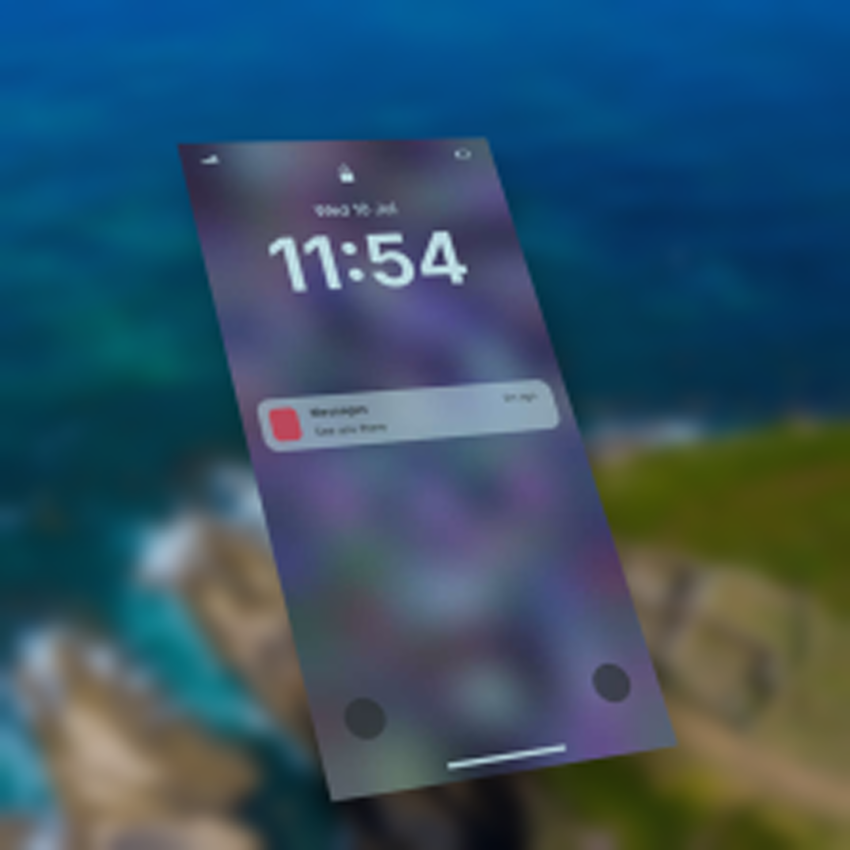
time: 11:54
